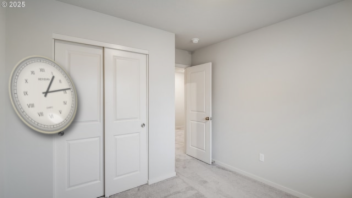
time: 1:14
